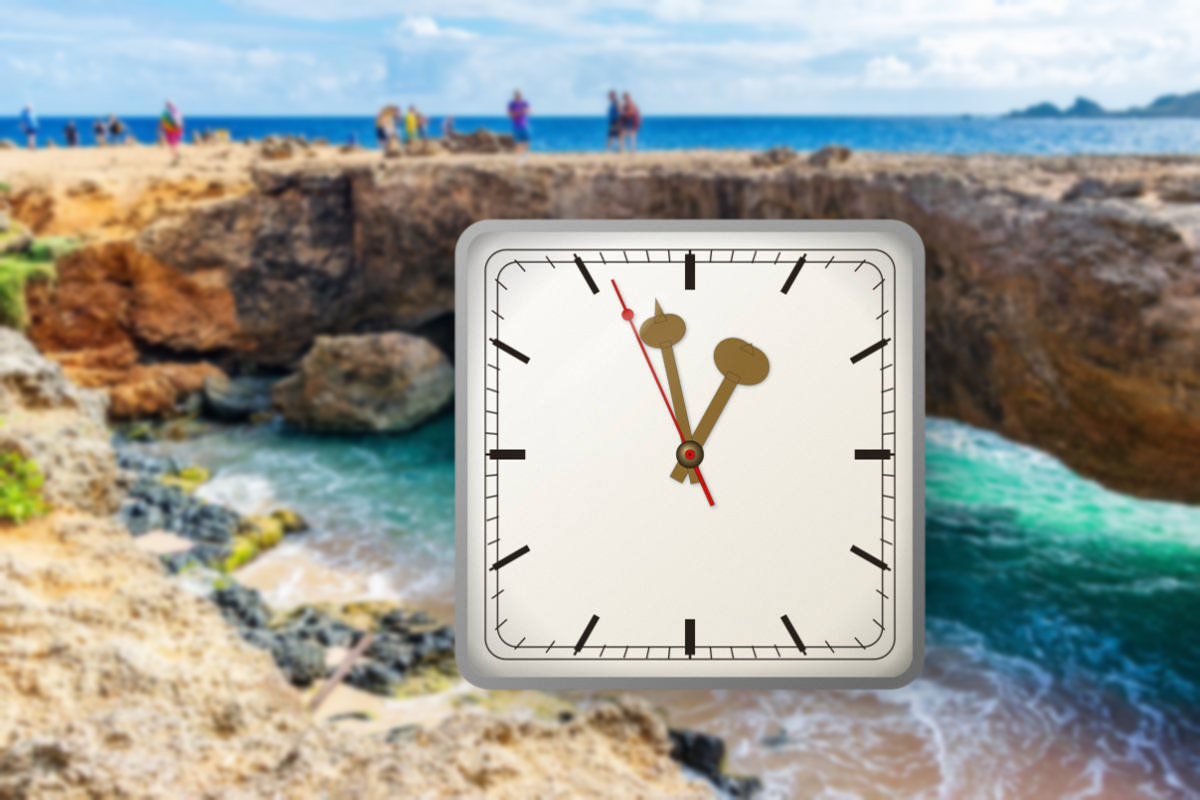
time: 12:57:56
